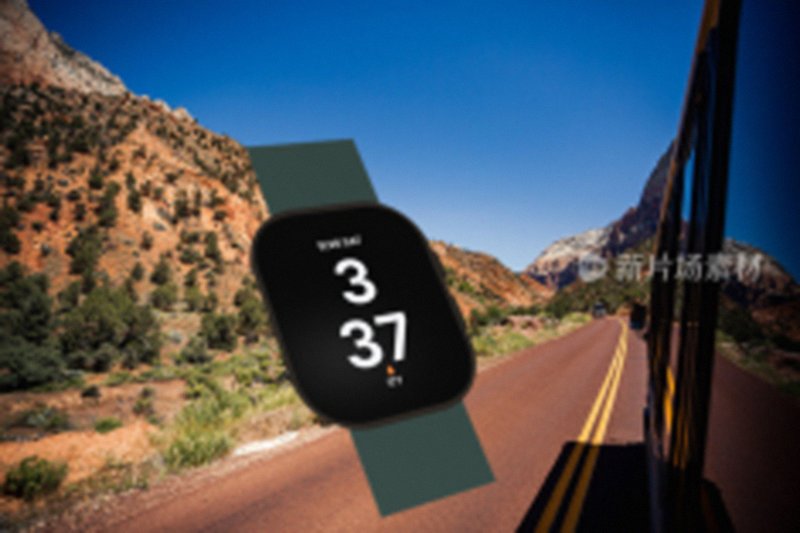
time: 3:37
